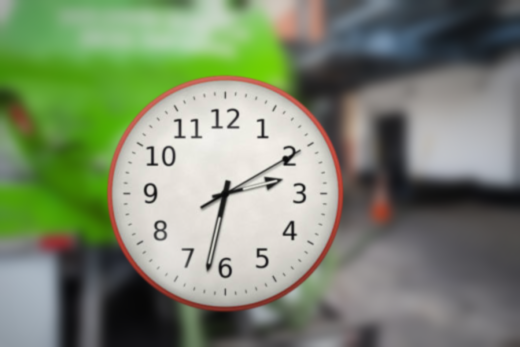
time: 2:32:10
